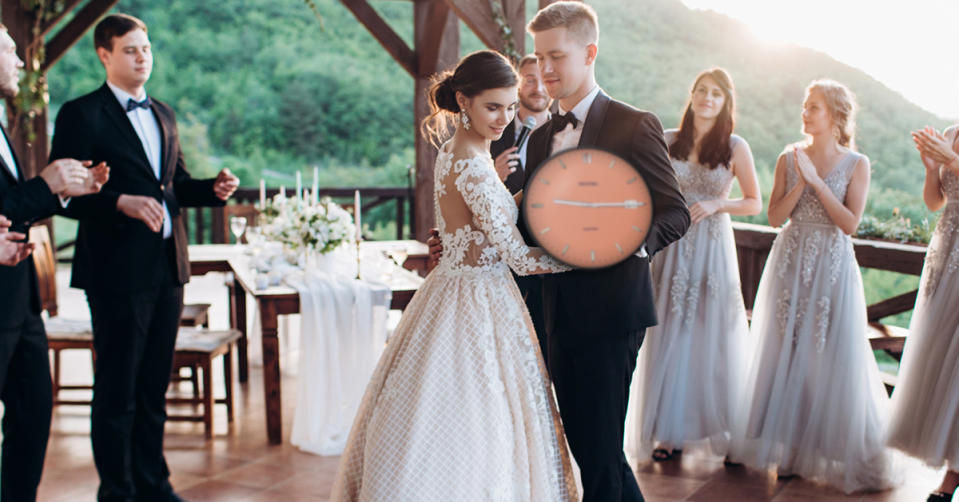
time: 9:15
